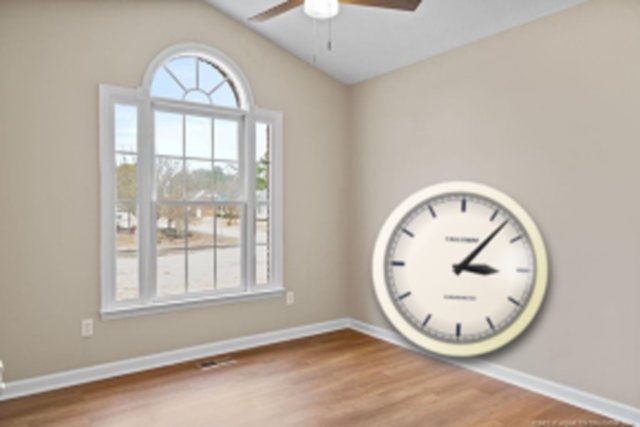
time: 3:07
